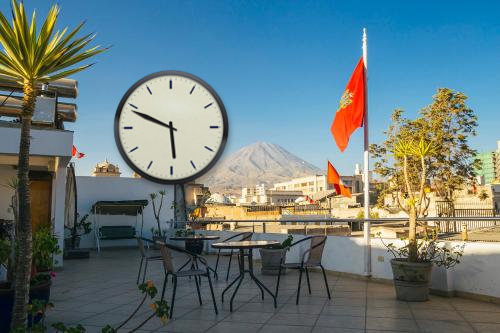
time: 5:49
